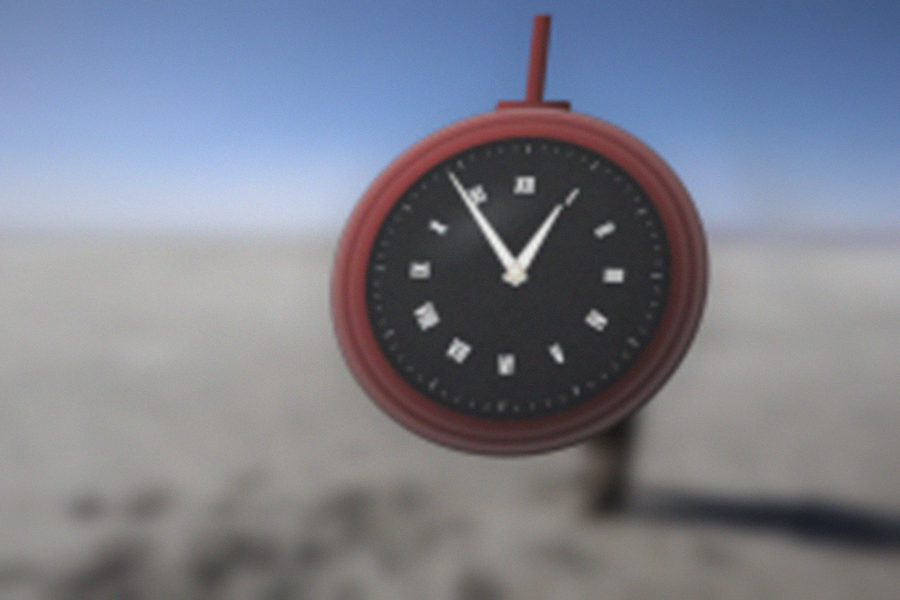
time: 12:54
